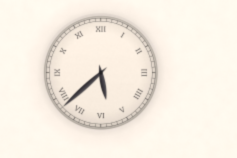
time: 5:38
